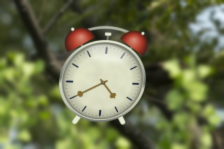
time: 4:40
